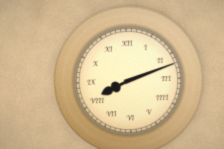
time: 8:12
